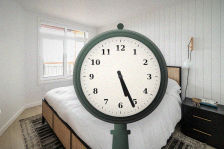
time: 5:26
